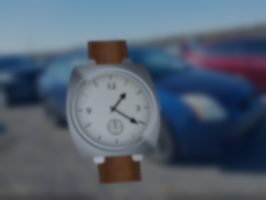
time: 1:21
